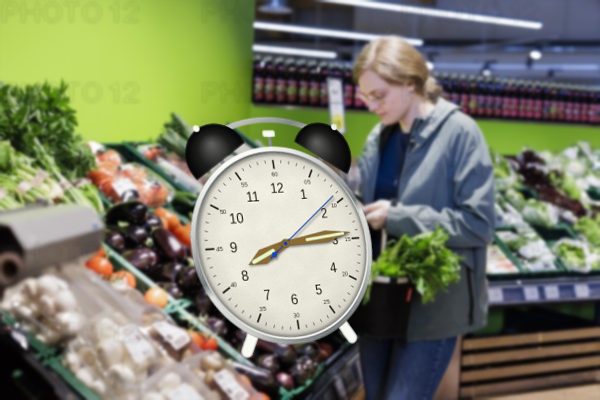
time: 8:14:09
